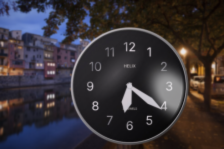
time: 6:21
